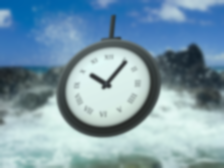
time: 10:06
